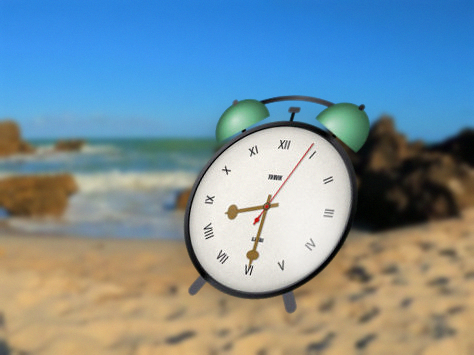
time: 8:30:04
